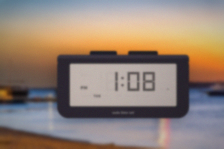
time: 1:08
